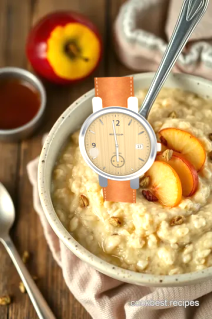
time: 5:59
